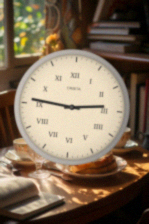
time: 2:46
